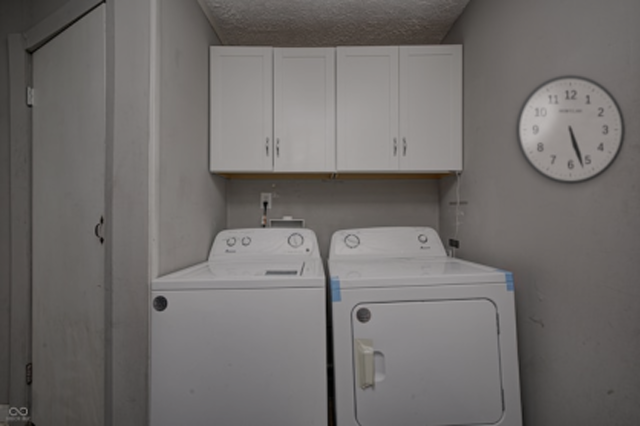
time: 5:27
